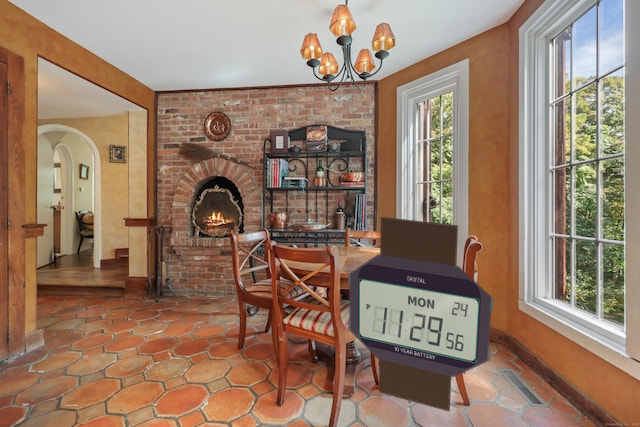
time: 11:29:56
